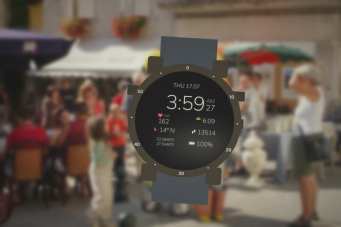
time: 3:59:27
